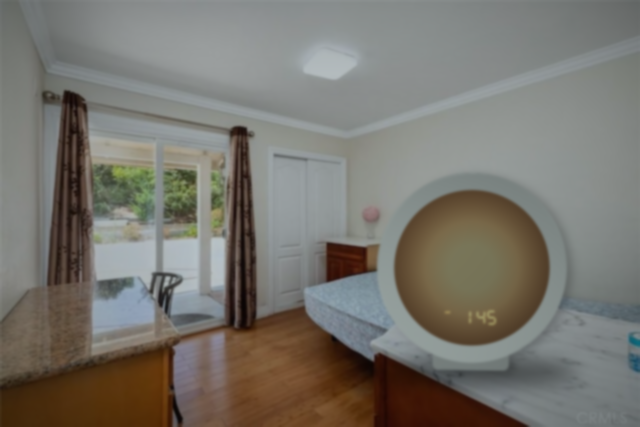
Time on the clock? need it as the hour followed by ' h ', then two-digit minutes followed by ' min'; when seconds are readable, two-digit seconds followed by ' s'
1 h 45 min
